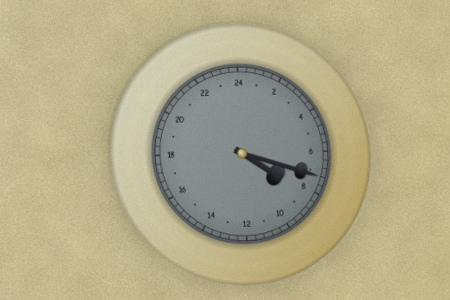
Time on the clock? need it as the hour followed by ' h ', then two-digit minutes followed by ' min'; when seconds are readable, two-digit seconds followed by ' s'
8 h 18 min
